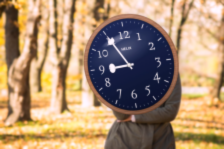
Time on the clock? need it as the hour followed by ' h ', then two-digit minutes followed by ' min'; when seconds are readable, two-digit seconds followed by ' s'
8 h 55 min
